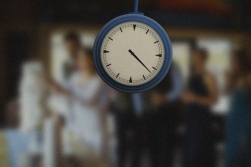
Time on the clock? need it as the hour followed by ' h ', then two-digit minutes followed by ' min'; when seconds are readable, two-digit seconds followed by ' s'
4 h 22 min
